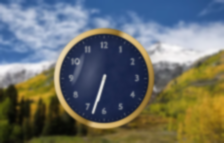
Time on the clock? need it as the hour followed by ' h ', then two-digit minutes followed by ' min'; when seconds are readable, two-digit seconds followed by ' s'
6 h 33 min
